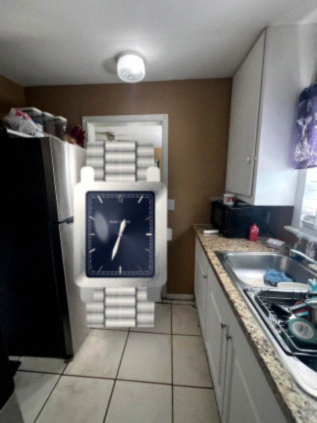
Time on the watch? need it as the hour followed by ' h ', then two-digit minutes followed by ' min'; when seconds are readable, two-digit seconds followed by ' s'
12 h 33 min
